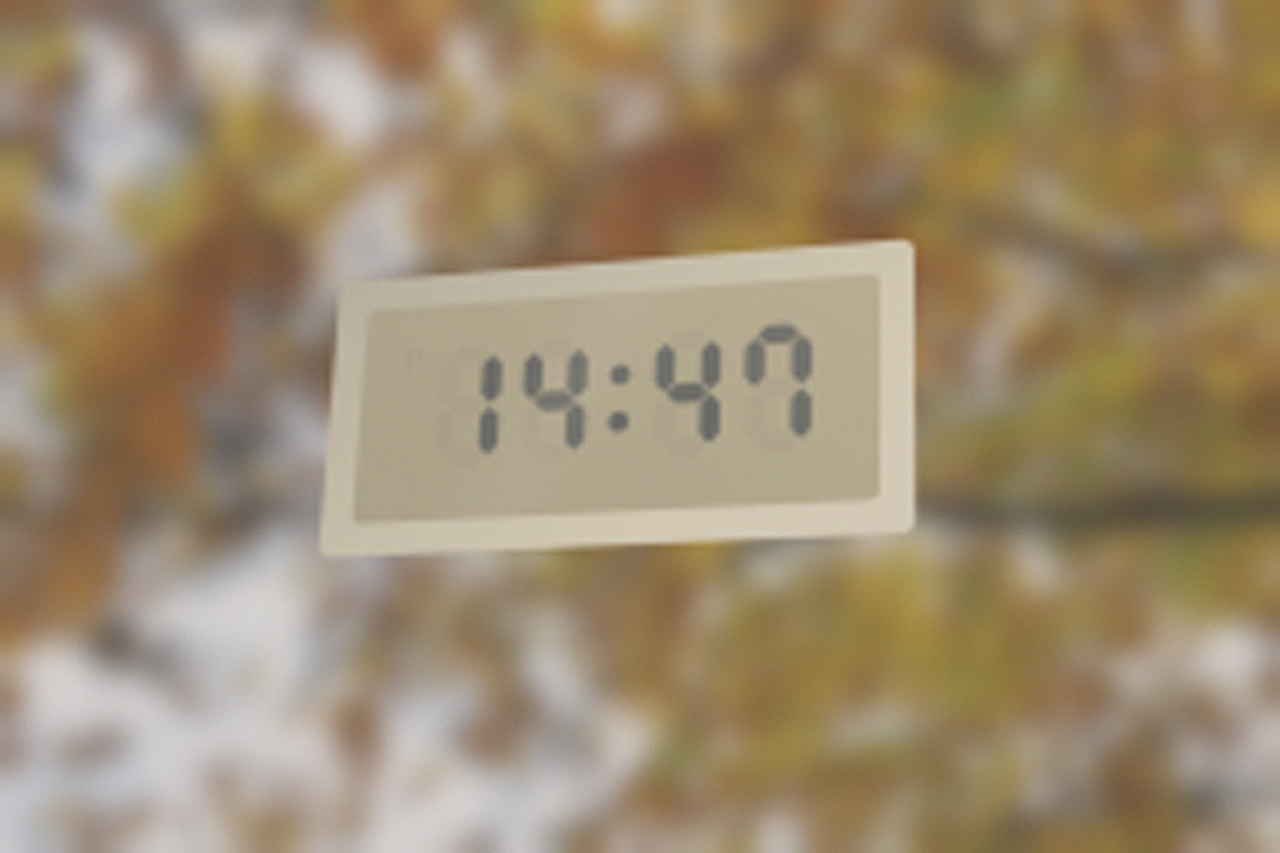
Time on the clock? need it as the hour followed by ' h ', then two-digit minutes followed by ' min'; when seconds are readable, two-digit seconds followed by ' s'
14 h 47 min
